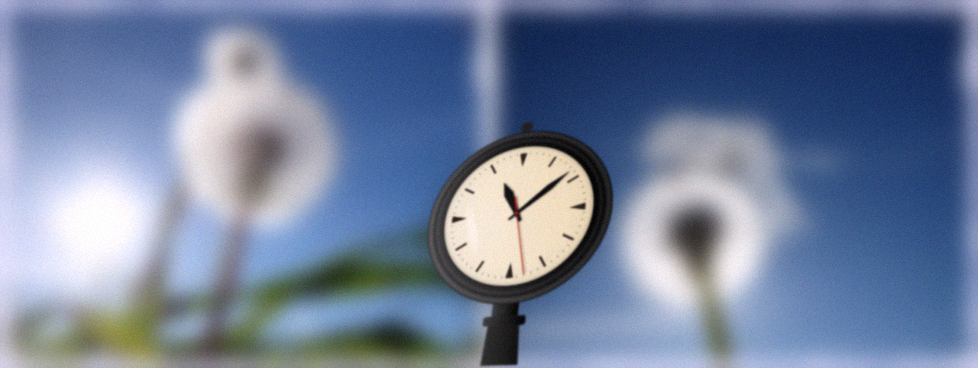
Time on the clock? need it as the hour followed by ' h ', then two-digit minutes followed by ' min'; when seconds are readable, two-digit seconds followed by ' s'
11 h 08 min 28 s
